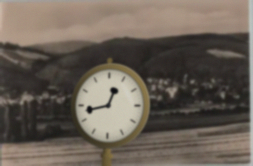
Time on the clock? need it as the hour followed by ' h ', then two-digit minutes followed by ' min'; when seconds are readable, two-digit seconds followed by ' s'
12 h 43 min
